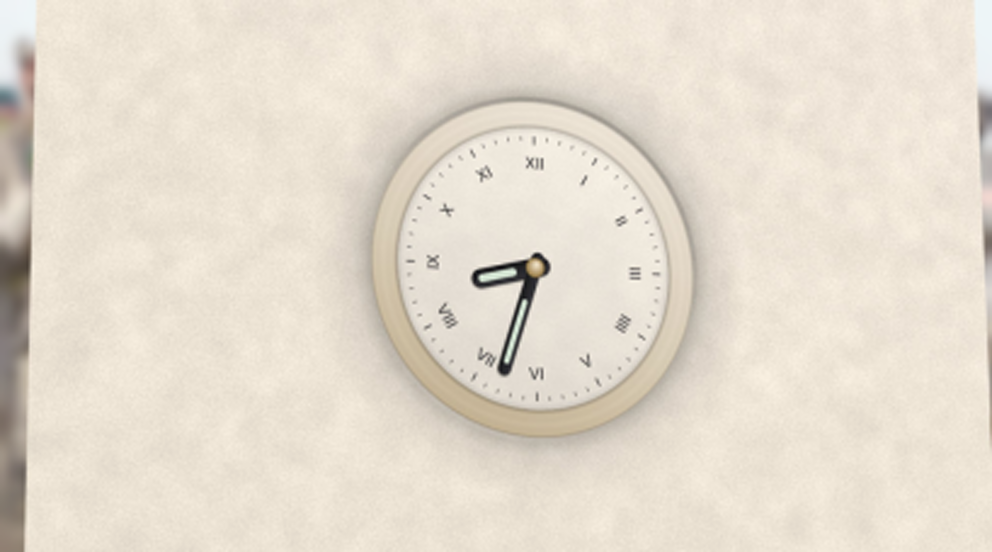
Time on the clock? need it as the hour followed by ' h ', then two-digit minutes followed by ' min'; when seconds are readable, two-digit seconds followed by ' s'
8 h 33 min
